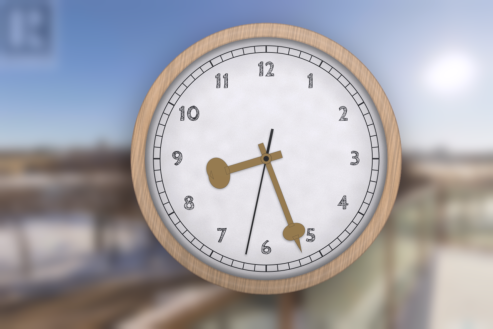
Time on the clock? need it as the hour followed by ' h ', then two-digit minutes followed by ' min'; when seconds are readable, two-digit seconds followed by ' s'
8 h 26 min 32 s
